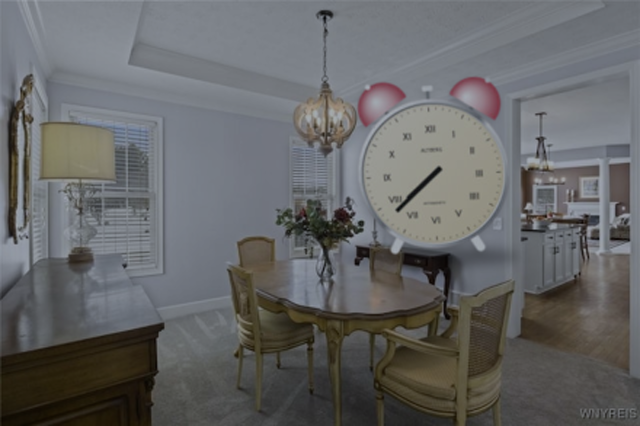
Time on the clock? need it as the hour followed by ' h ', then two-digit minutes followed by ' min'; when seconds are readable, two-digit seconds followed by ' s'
7 h 38 min
